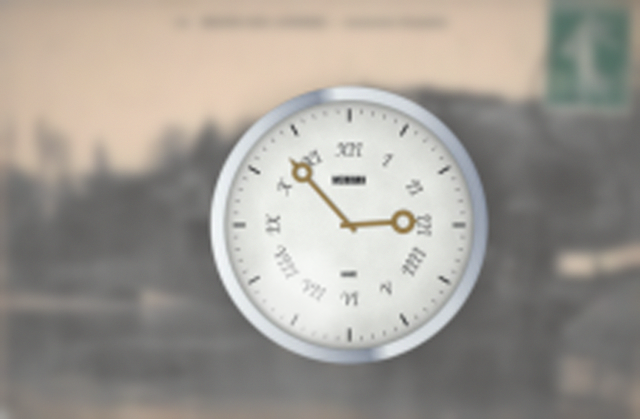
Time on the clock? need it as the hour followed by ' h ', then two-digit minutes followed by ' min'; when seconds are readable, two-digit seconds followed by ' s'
2 h 53 min
